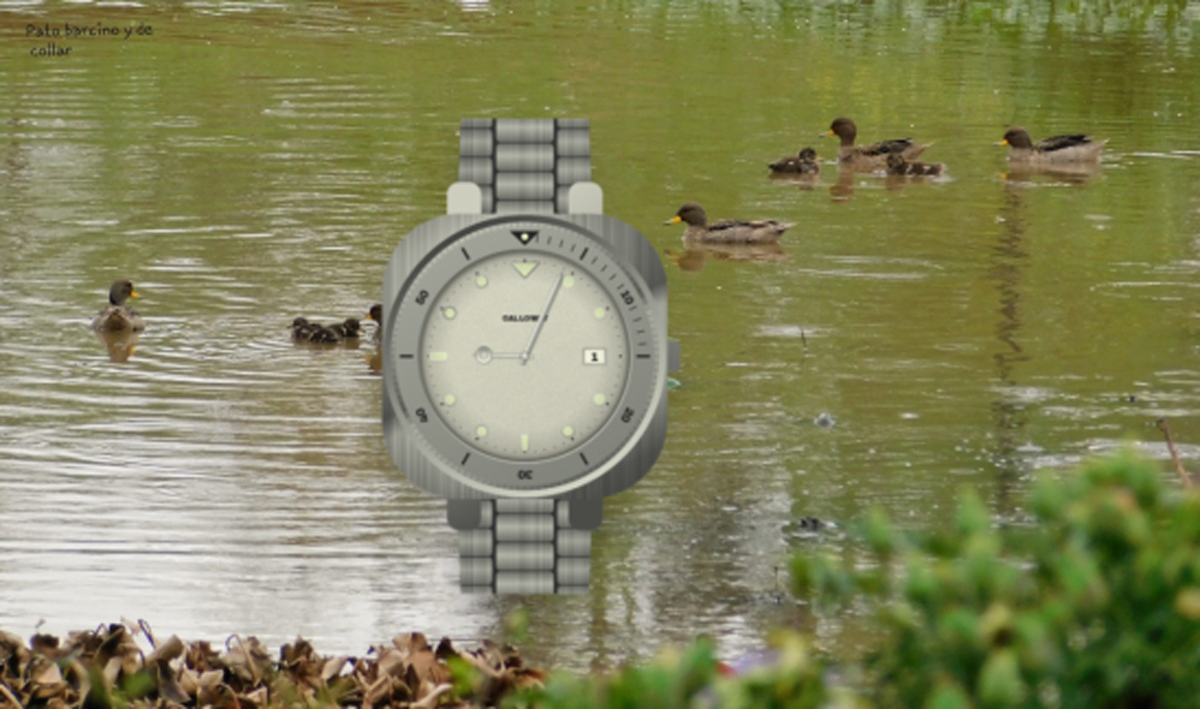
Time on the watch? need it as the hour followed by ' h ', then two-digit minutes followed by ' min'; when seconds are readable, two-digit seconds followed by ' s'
9 h 04 min
